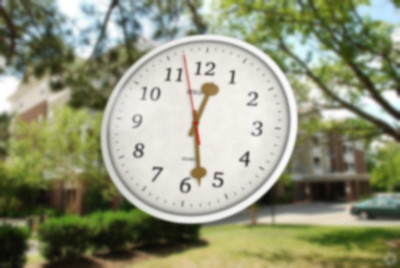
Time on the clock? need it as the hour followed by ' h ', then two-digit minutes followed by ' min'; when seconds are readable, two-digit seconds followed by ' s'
12 h 27 min 57 s
